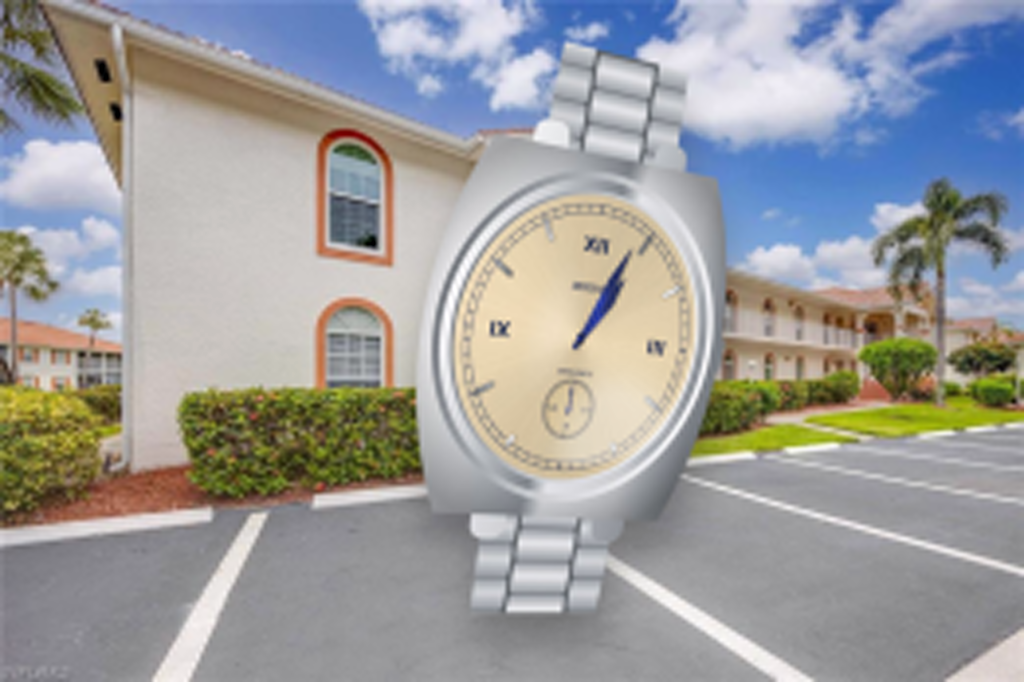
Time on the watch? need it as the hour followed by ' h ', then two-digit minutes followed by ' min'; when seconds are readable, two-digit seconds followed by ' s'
1 h 04 min
